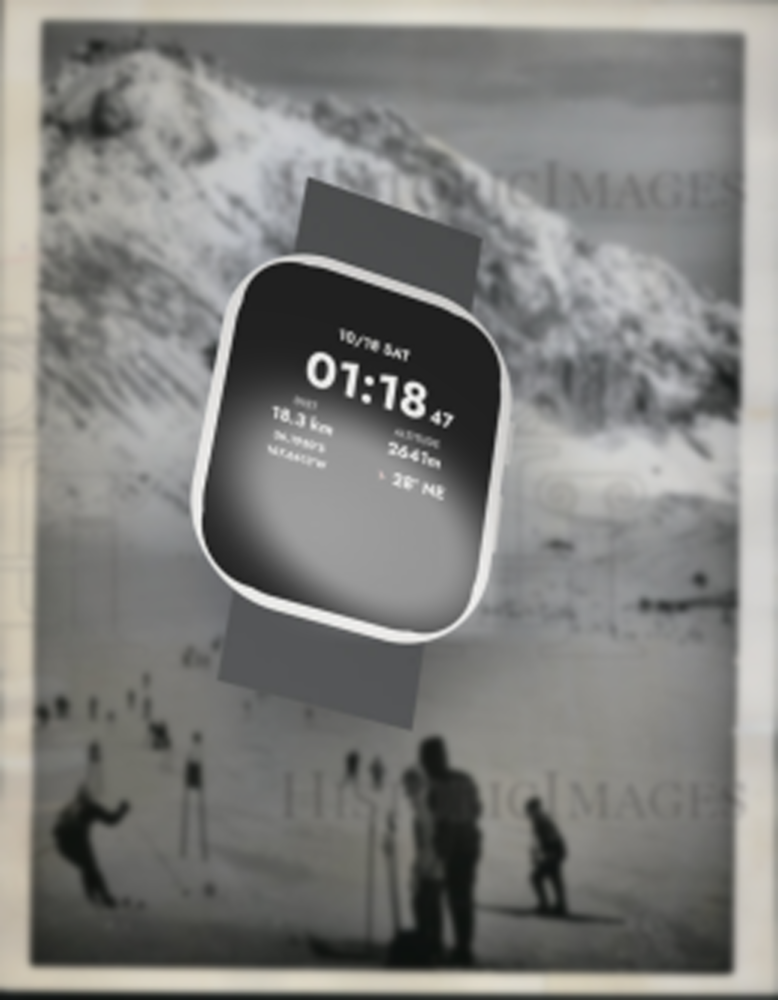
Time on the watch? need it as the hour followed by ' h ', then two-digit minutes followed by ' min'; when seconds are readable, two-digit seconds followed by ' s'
1 h 18 min
